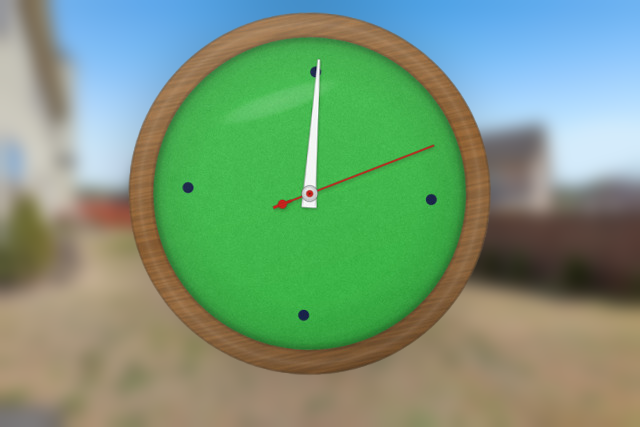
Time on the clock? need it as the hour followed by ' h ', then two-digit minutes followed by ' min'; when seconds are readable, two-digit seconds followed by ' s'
12 h 00 min 11 s
